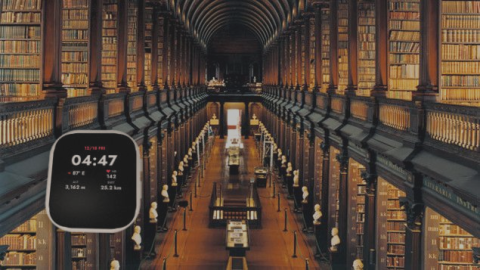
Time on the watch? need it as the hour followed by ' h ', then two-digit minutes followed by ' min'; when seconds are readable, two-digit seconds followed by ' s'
4 h 47 min
